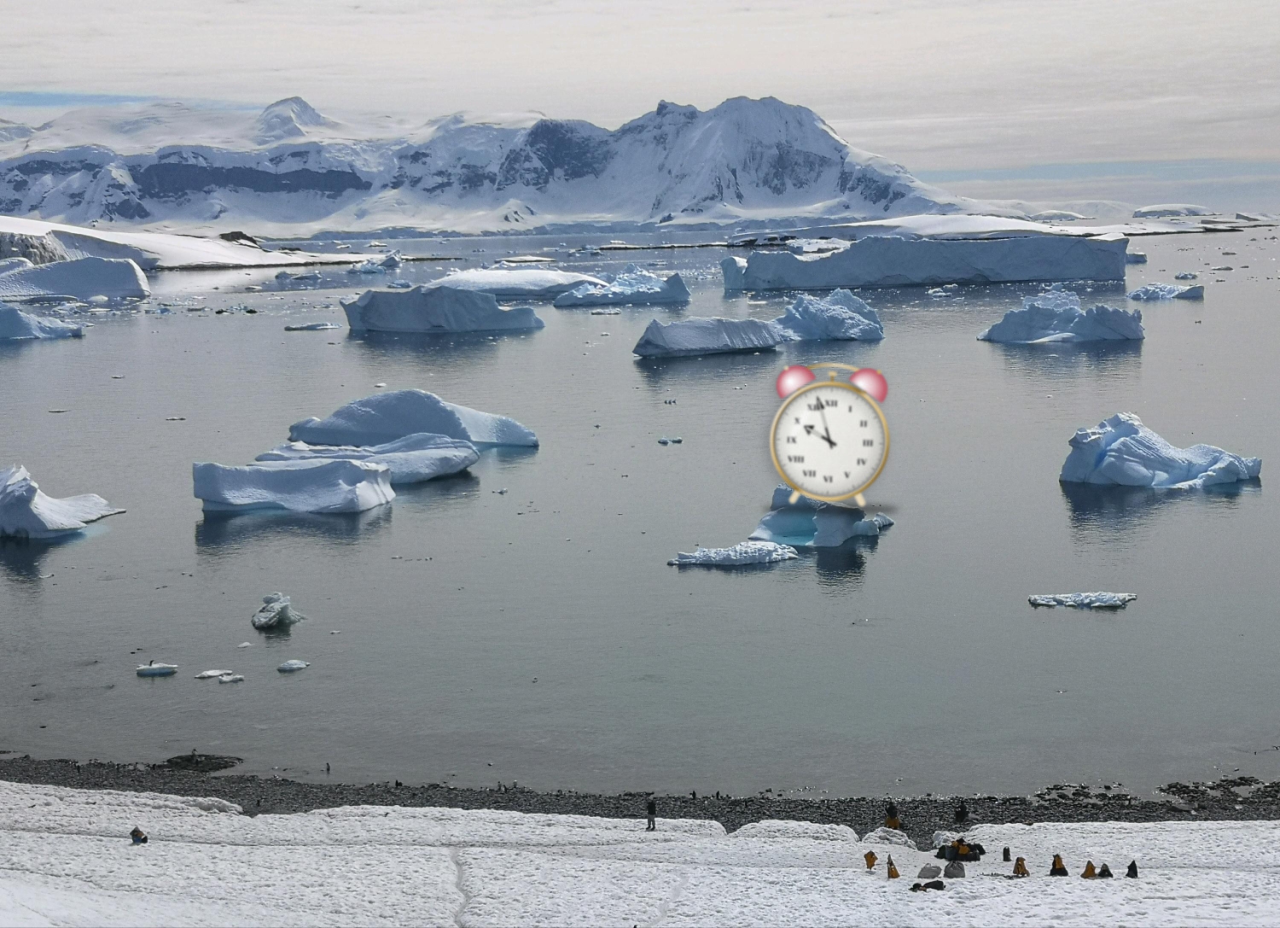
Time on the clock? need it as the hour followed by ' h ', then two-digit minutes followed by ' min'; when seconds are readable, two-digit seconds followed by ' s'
9 h 57 min
